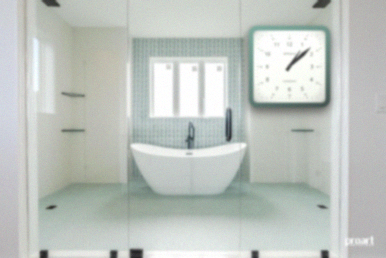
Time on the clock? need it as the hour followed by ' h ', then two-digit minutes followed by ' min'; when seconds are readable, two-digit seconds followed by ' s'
1 h 08 min
